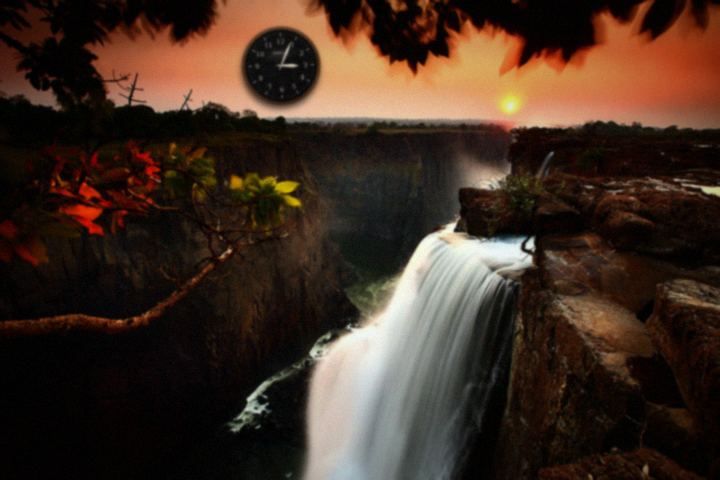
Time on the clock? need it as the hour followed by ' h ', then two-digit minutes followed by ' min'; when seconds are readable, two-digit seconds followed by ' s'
3 h 04 min
